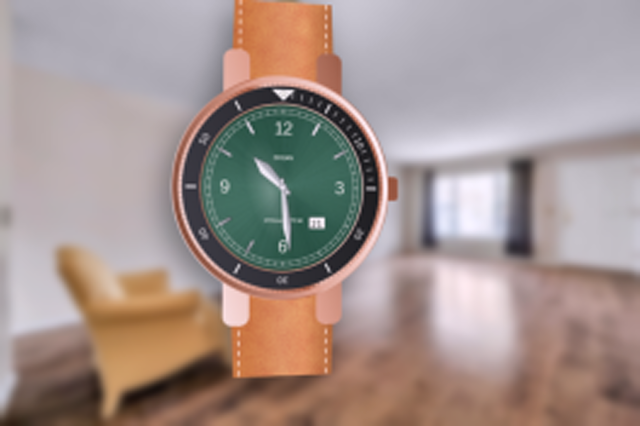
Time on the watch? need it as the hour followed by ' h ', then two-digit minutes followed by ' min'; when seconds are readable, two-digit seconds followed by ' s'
10 h 29 min
